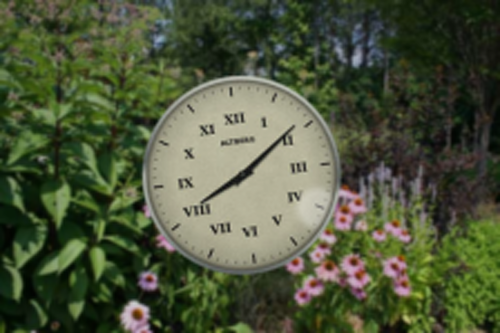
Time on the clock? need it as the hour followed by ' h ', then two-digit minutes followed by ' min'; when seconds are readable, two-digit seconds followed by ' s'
8 h 09 min
